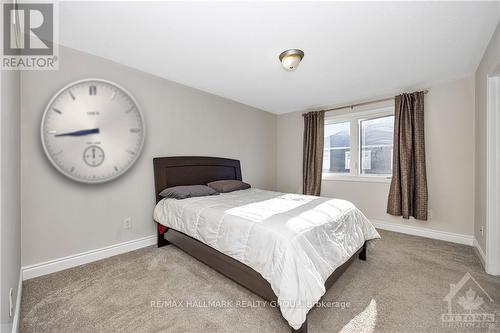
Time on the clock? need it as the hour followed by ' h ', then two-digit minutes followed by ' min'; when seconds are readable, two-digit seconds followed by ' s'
8 h 44 min
